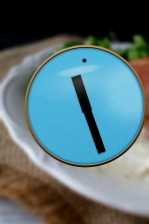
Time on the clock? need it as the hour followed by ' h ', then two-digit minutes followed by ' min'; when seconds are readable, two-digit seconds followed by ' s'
11 h 27 min
